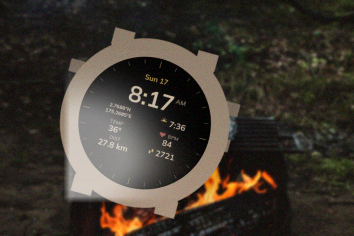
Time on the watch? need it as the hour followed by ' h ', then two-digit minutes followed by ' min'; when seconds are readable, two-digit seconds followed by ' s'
8 h 17 min
